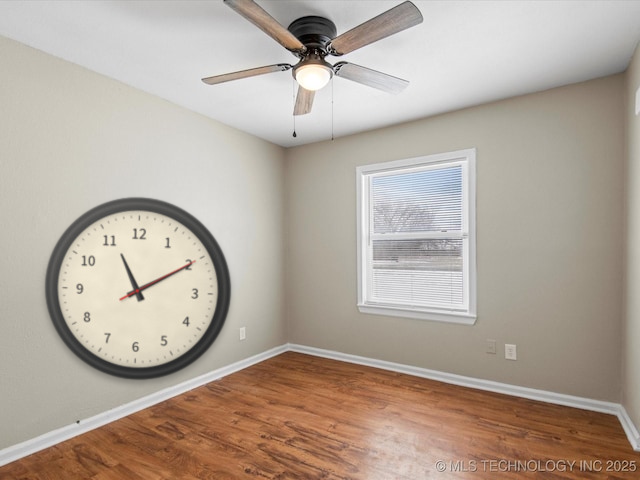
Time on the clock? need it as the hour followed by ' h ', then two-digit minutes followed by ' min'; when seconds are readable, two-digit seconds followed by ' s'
11 h 10 min 10 s
